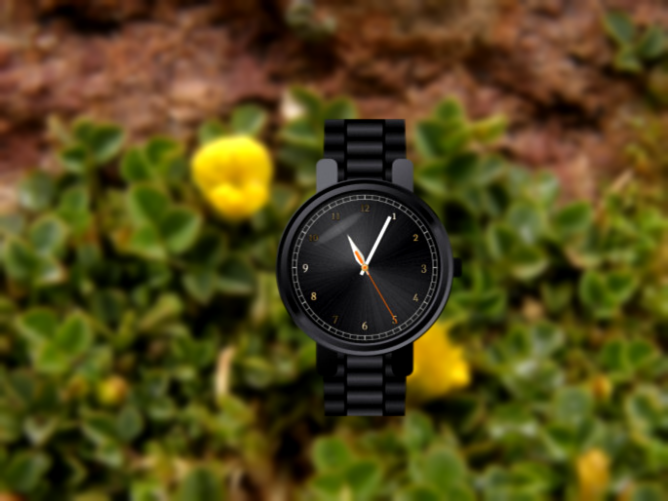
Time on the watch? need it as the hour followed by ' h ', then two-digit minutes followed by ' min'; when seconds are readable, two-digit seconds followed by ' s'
11 h 04 min 25 s
